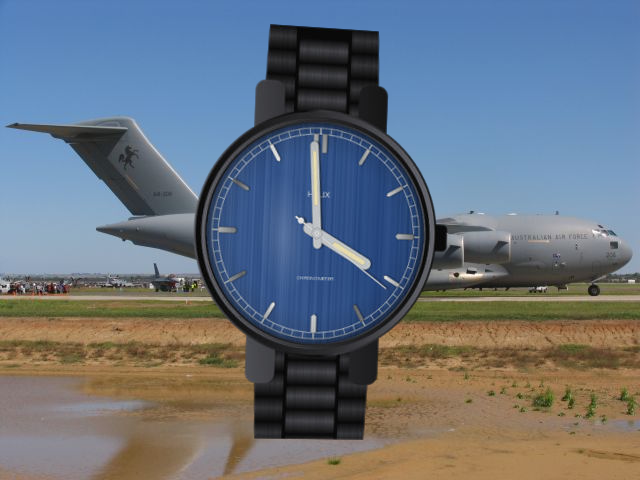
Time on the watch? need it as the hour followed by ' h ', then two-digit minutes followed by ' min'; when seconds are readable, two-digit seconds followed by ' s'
3 h 59 min 21 s
